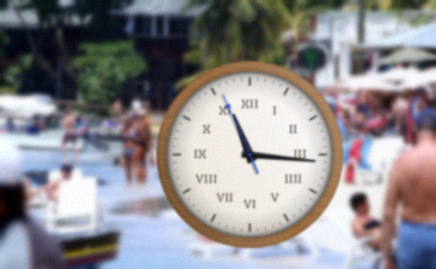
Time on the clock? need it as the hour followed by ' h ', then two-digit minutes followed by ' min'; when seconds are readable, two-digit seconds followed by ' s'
11 h 15 min 56 s
